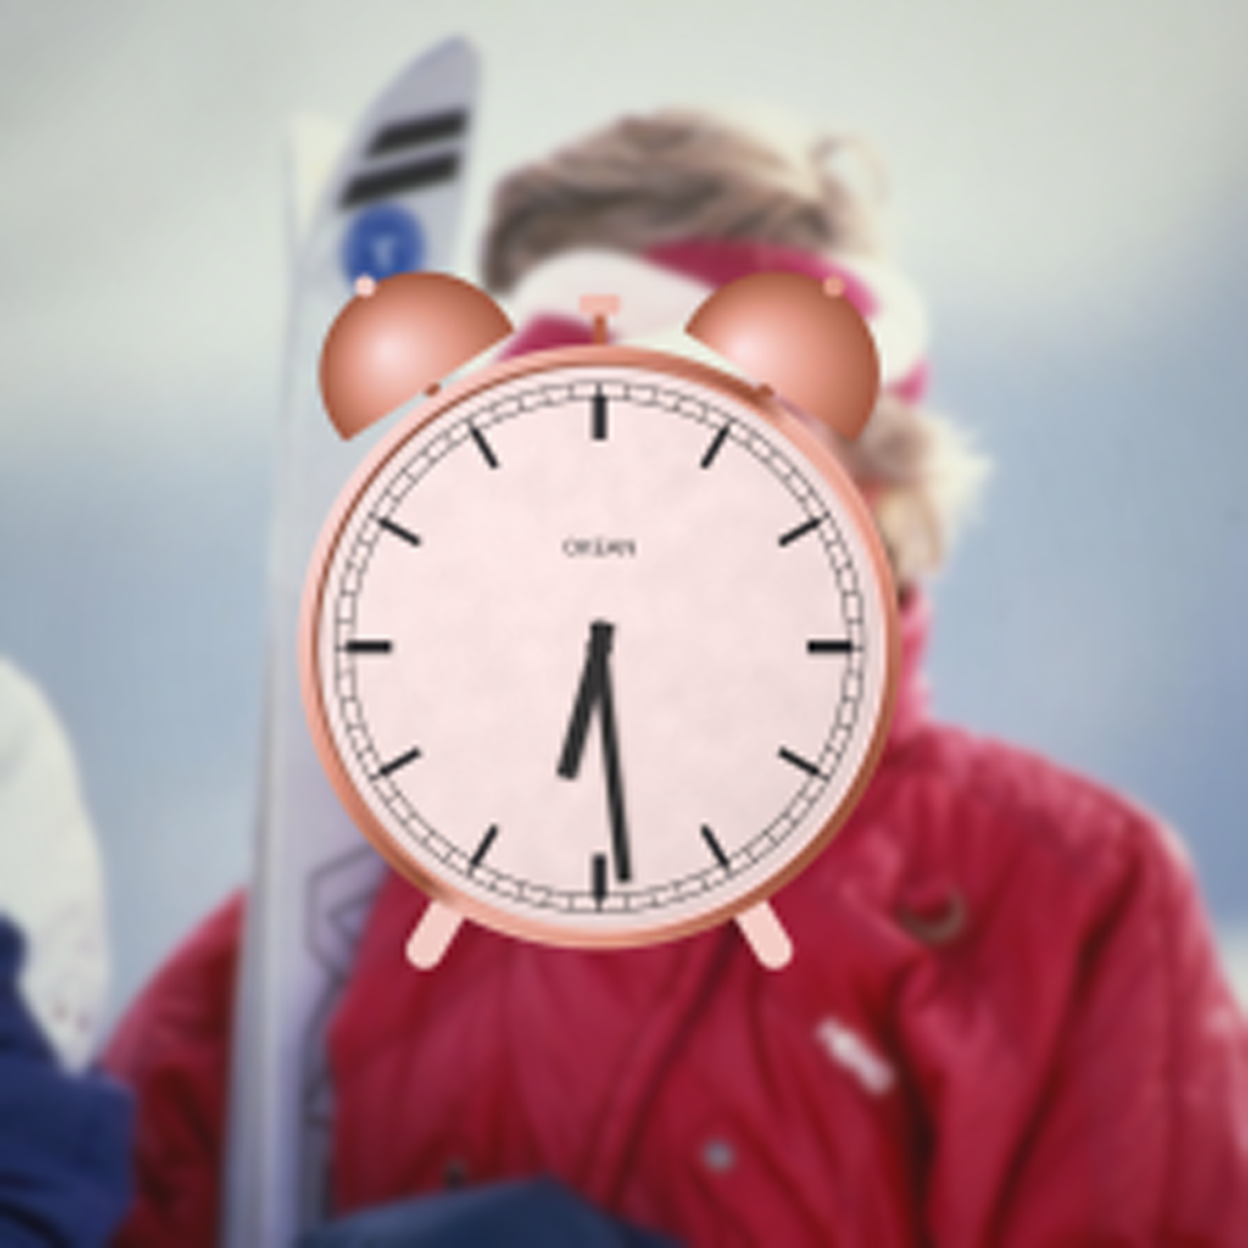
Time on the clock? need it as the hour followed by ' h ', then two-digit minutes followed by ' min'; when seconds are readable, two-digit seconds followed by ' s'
6 h 29 min
